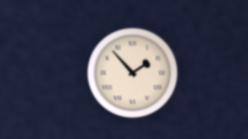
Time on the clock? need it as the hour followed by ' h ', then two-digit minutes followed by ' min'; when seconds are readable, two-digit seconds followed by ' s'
1 h 53 min
